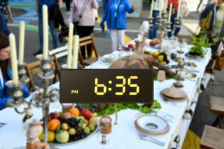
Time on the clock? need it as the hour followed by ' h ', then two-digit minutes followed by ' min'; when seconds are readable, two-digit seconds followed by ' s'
6 h 35 min
